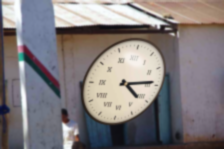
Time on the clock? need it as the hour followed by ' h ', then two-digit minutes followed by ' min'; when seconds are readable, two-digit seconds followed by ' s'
4 h 14 min
